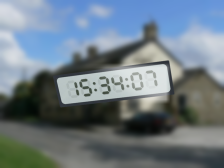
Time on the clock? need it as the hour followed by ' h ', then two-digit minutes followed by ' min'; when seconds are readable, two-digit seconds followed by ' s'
15 h 34 min 07 s
